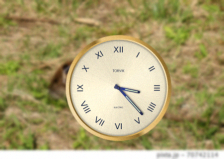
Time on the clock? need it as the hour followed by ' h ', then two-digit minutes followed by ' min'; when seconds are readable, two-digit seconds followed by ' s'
3 h 23 min
